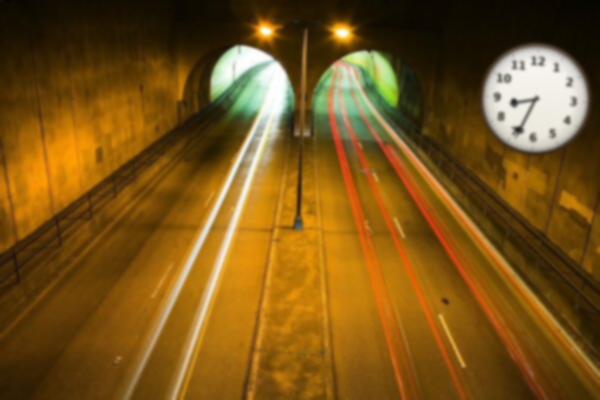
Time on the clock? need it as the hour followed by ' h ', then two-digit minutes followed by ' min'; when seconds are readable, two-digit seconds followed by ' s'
8 h 34 min
